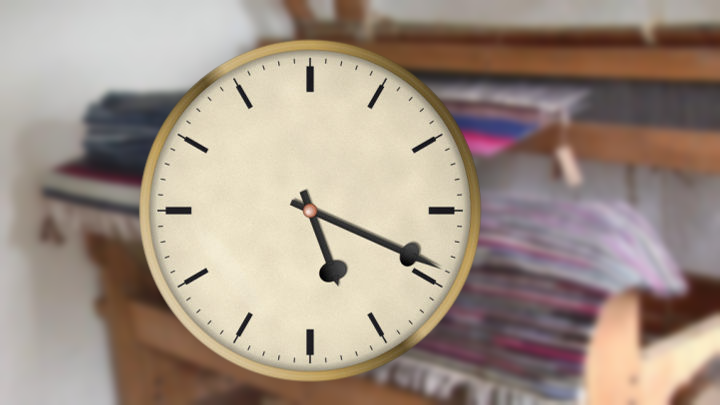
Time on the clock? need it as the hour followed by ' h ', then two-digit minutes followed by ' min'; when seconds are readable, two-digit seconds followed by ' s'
5 h 19 min
